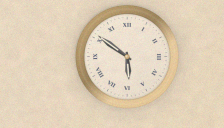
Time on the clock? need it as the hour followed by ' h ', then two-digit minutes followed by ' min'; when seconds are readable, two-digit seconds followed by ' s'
5 h 51 min
